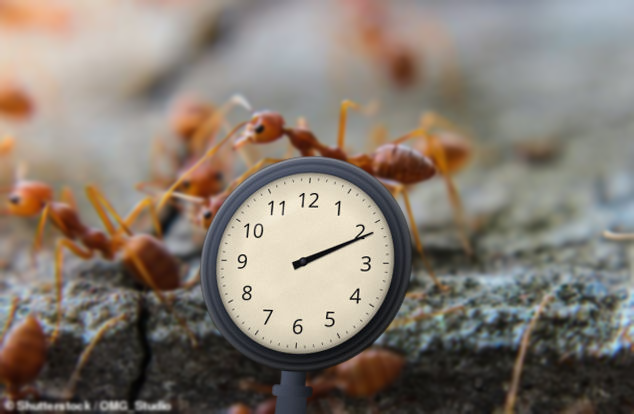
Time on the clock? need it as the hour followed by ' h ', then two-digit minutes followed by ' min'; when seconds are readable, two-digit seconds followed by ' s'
2 h 11 min
